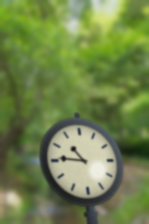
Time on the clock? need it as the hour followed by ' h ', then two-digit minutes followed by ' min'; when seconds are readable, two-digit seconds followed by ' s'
10 h 46 min
